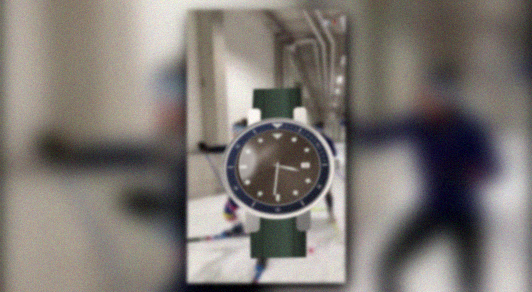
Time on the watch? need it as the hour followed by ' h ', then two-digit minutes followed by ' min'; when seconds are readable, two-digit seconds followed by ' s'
3 h 31 min
